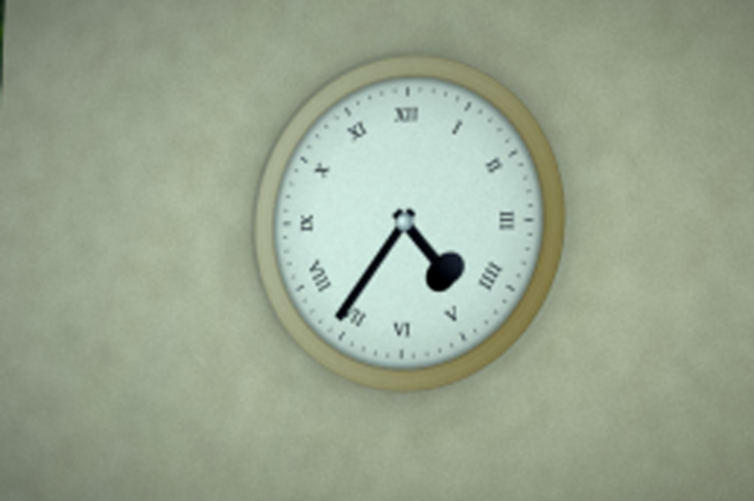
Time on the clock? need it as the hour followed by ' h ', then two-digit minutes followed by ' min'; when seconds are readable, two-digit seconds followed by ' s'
4 h 36 min
